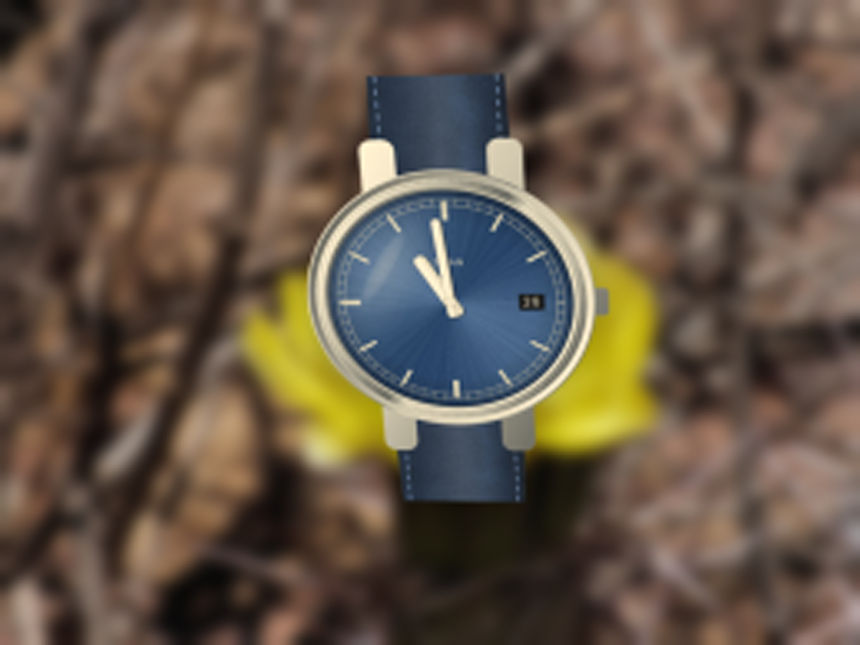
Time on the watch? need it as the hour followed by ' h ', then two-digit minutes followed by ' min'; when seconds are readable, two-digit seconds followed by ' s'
10 h 59 min
